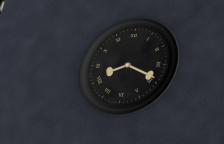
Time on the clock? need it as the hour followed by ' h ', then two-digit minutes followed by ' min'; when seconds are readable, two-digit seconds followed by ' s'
8 h 19 min
